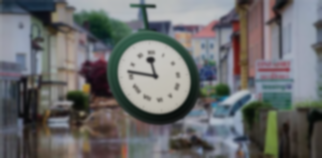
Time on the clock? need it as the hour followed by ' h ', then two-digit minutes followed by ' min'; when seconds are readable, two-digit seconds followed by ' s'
11 h 47 min
